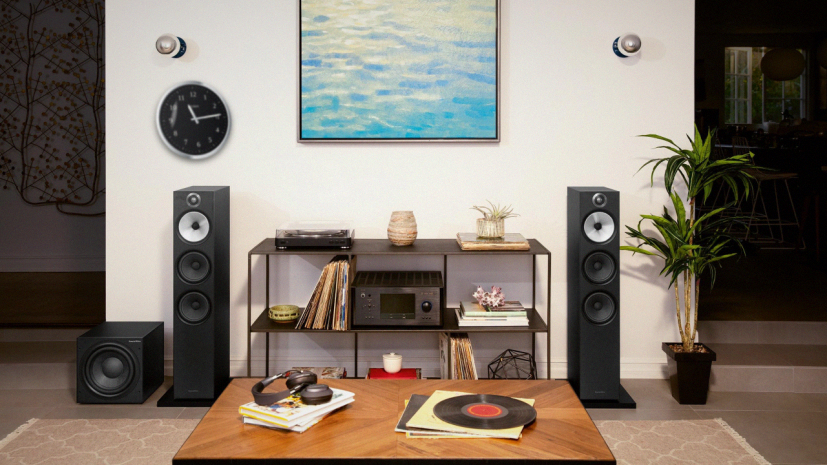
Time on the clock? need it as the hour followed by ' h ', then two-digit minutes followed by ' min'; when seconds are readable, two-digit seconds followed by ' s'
11 h 14 min
